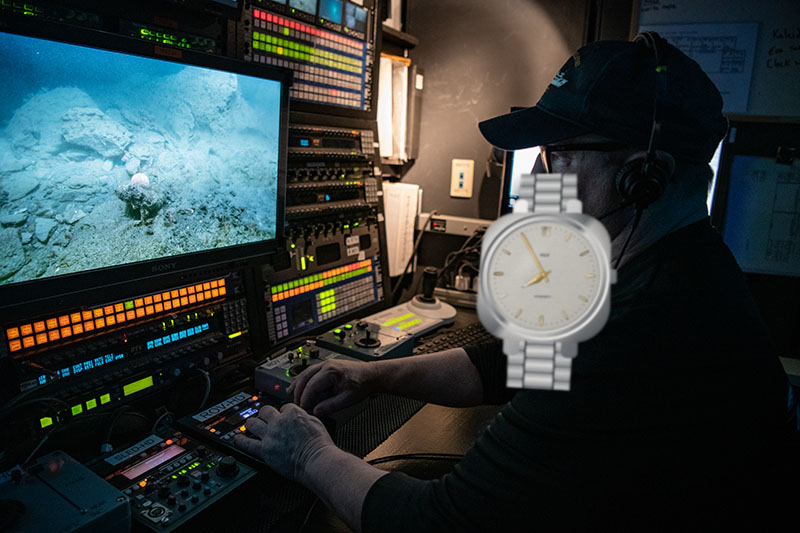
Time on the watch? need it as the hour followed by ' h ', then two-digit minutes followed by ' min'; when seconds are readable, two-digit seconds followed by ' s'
7 h 55 min
